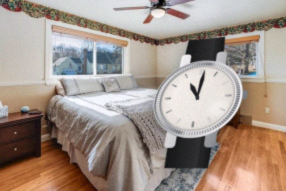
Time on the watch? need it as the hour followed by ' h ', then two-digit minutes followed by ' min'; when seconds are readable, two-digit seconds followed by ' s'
11 h 01 min
